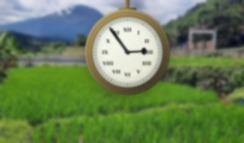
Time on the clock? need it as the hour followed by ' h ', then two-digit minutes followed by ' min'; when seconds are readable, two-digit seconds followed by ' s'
2 h 54 min
